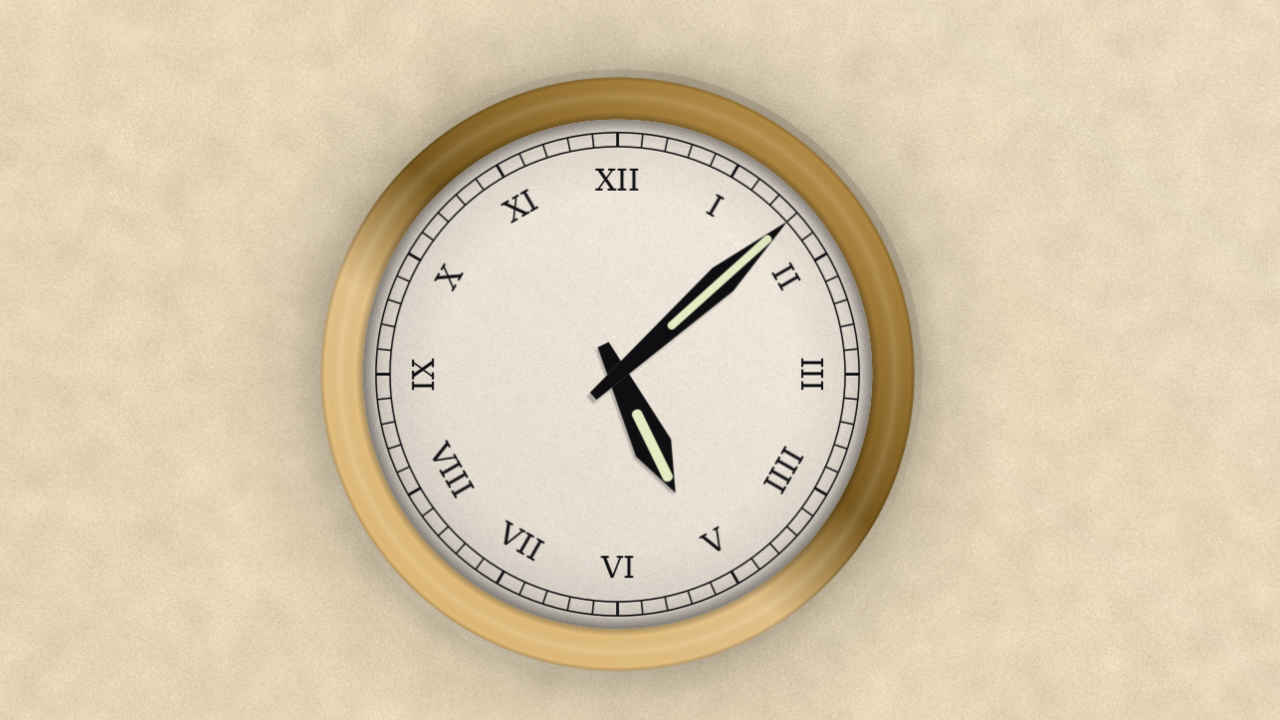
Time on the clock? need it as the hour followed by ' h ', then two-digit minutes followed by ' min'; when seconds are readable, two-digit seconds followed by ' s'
5 h 08 min
